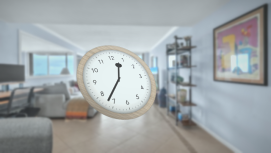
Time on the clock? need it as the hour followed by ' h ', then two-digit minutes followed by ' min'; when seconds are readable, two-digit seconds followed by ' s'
12 h 37 min
